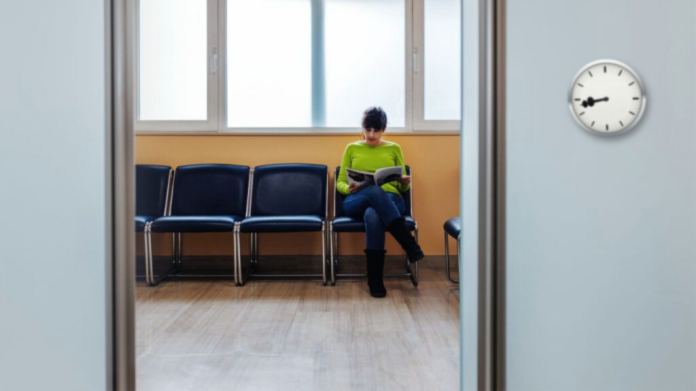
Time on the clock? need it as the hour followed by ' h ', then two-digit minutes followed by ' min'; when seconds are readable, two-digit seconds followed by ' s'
8 h 43 min
